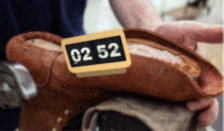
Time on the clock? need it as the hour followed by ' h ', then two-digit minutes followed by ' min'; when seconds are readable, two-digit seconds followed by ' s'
2 h 52 min
